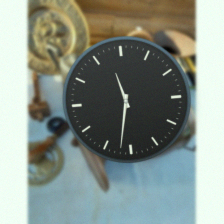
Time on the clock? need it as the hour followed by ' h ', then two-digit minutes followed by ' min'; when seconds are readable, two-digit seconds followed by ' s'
11 h 32 min
